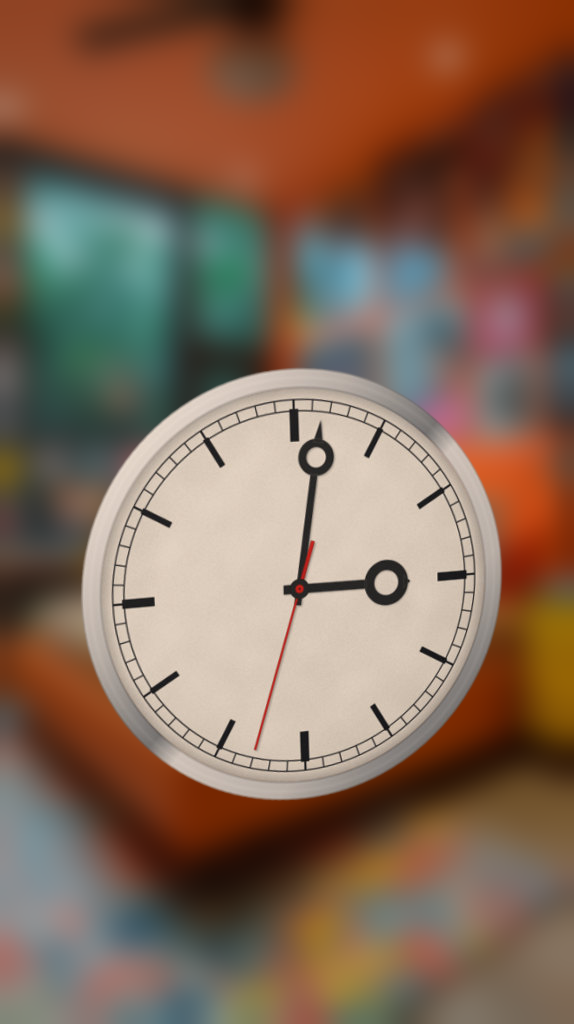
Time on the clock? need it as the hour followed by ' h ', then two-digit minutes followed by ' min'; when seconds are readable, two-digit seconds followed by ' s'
3 h 01 min 33 s
